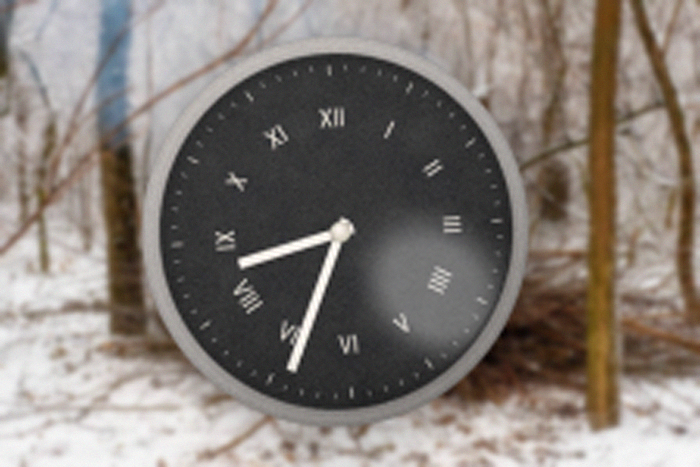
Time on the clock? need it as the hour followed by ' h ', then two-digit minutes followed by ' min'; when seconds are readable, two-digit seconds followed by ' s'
8 h 34 min
